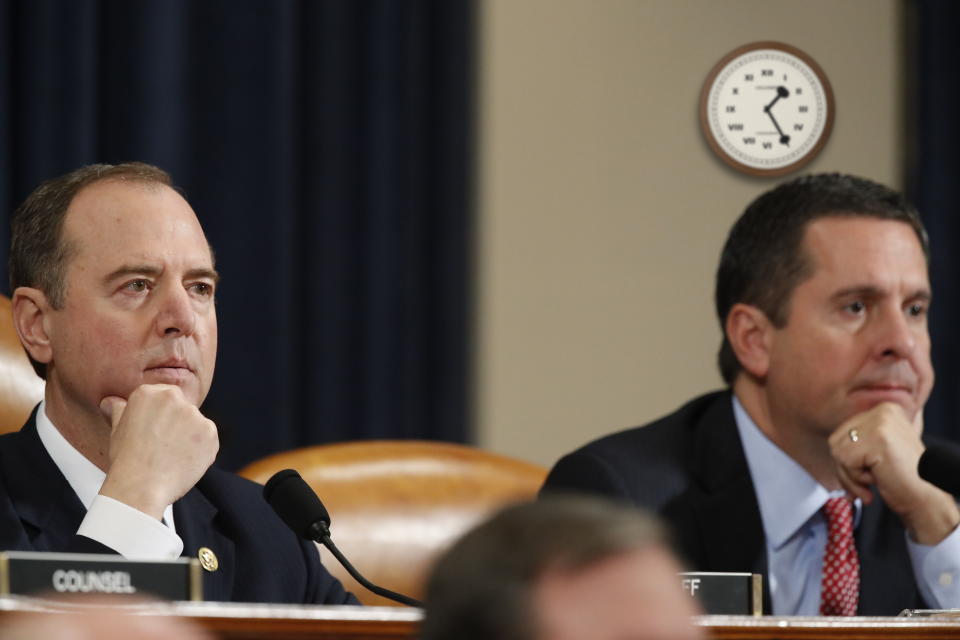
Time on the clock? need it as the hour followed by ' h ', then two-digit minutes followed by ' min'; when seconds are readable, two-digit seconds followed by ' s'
1 h 25 min
